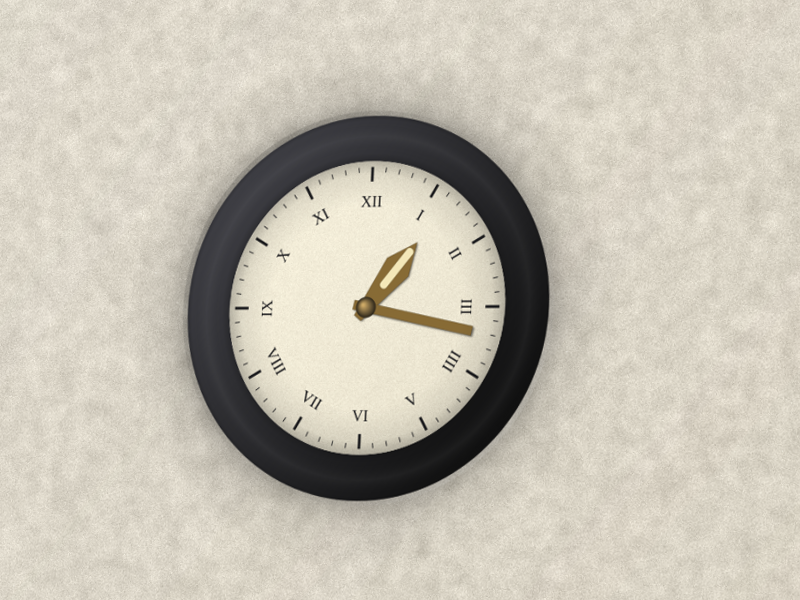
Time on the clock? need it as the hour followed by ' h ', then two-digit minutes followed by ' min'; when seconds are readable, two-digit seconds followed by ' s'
1 h 17 min
